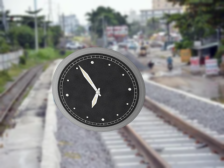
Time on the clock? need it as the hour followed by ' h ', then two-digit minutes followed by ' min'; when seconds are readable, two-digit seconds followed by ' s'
6 h 56 min
